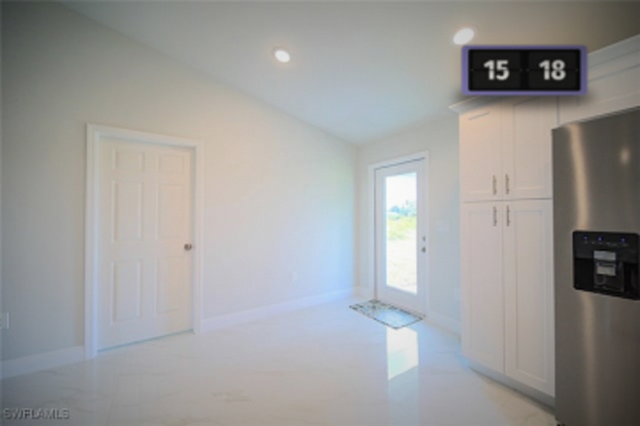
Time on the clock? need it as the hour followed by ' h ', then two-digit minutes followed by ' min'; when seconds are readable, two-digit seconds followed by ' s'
15 h 18 min
